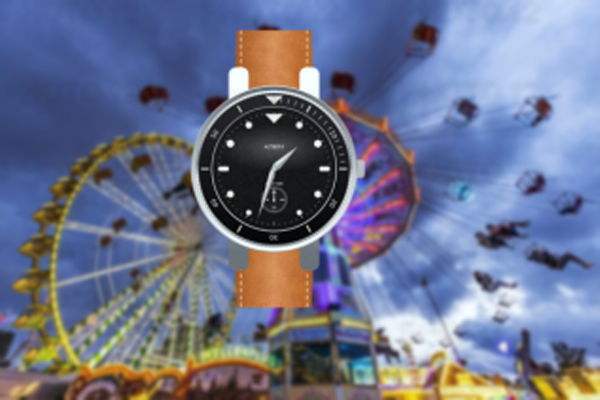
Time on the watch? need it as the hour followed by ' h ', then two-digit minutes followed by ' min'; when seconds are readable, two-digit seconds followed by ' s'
1 h 33 min
